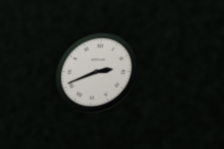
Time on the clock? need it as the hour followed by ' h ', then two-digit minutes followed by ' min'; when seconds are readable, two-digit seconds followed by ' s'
2 h 41 min
